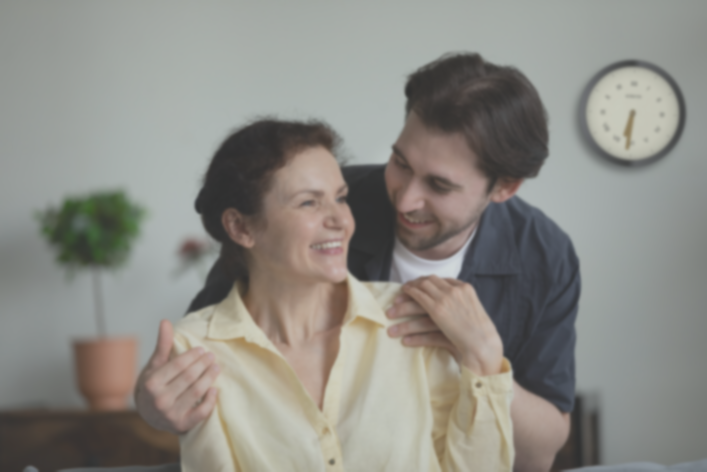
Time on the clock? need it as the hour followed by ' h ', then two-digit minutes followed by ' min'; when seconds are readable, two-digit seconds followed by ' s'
6 h 31 min
